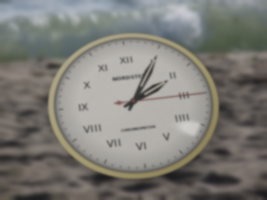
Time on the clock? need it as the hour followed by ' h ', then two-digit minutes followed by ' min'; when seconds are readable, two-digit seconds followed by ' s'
2 h 05 min 15 s
